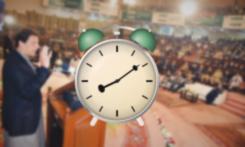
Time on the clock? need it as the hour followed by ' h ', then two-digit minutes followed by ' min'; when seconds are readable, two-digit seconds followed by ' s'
8 h 09 min
